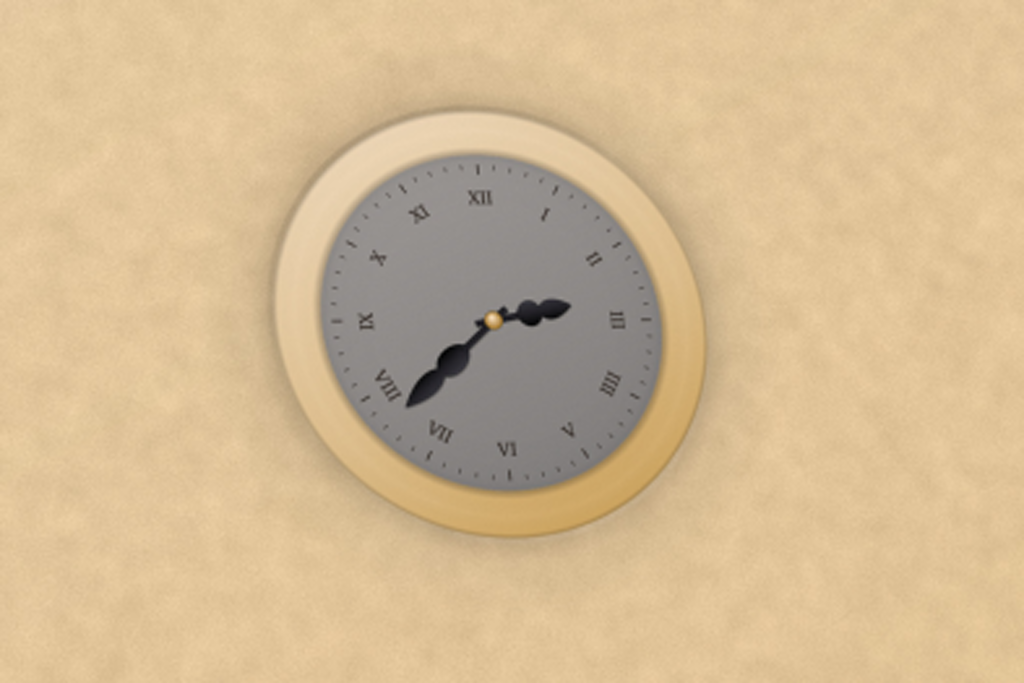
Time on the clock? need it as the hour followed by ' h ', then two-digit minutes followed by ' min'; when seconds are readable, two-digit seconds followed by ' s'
2 h 38 min
